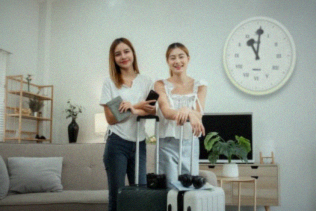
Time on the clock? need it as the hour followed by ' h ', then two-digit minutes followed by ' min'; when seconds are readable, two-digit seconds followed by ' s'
11 h 01 min
